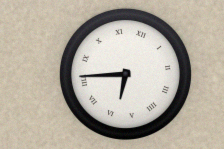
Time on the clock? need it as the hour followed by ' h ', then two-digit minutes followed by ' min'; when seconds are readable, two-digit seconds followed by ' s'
5 h 41 min
